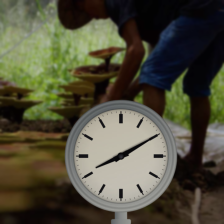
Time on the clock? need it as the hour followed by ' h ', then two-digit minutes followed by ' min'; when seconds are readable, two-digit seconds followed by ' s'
8 h 10 min
